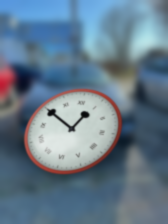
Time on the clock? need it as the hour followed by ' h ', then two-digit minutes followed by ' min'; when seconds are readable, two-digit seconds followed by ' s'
12 h 50 min
